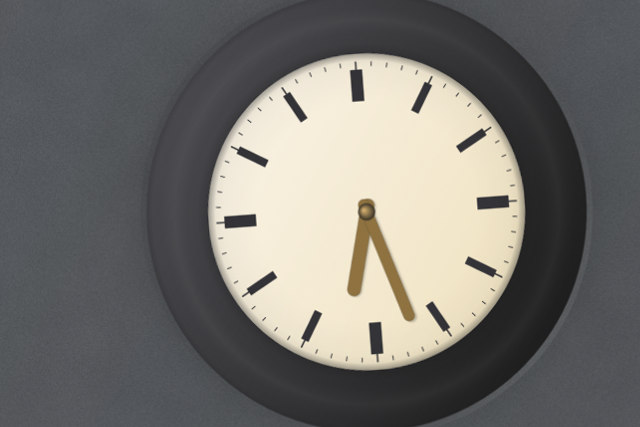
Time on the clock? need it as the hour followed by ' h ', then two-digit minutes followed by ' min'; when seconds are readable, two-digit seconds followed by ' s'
6 h 27 min
